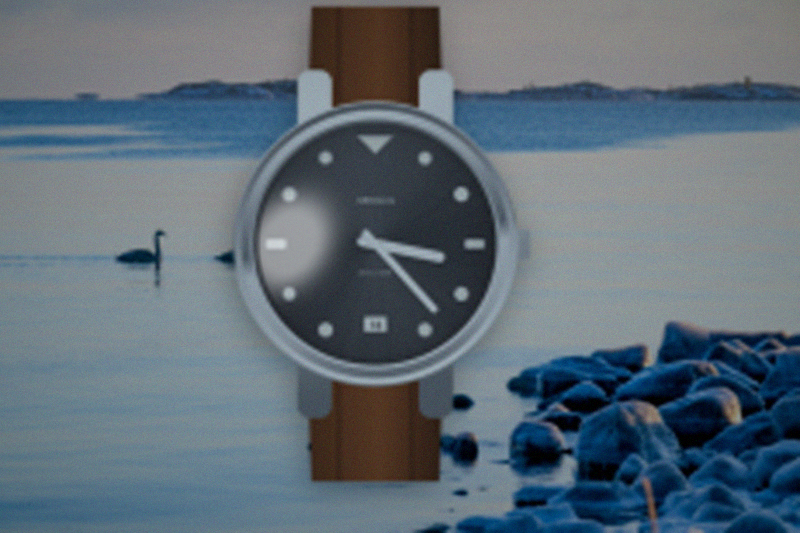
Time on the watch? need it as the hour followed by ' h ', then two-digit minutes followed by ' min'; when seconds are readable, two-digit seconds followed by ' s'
3 h 23 min
